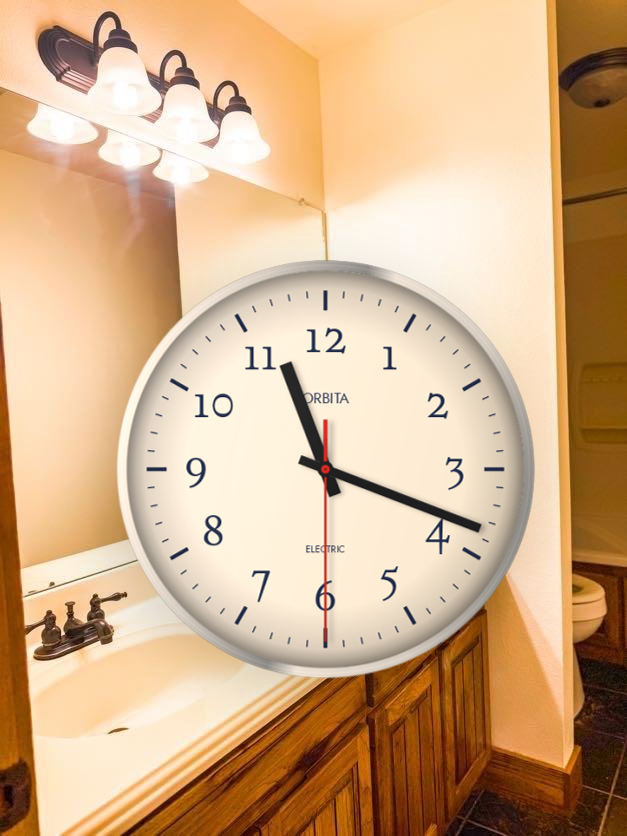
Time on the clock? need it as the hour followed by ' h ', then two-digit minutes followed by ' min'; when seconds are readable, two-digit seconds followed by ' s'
11 h 18 min 30 s
